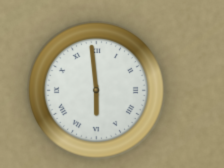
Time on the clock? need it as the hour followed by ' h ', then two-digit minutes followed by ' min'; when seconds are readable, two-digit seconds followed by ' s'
5 h 59 min
